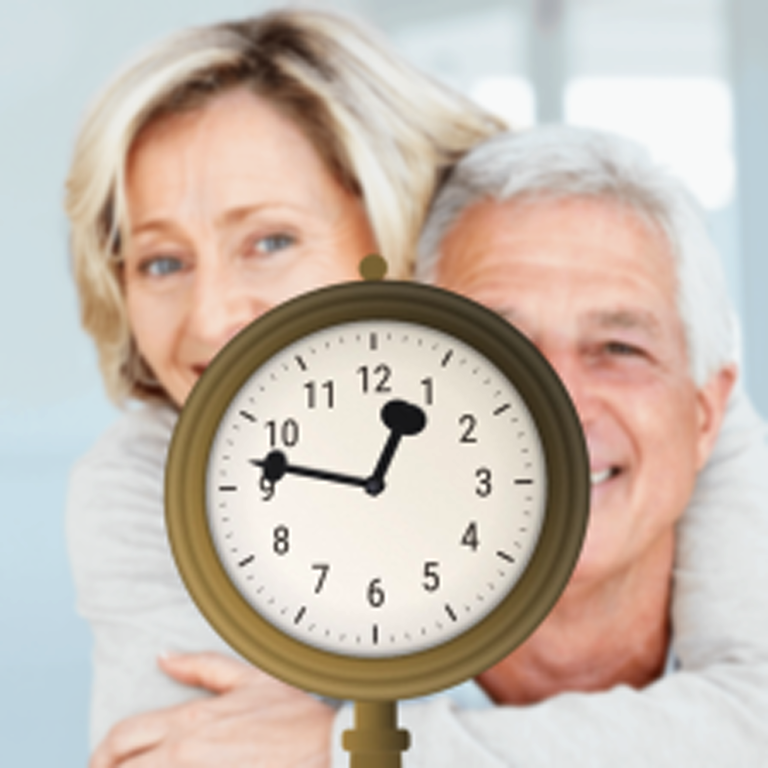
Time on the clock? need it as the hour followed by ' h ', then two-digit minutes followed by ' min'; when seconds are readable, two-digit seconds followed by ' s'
12 h 47 min
